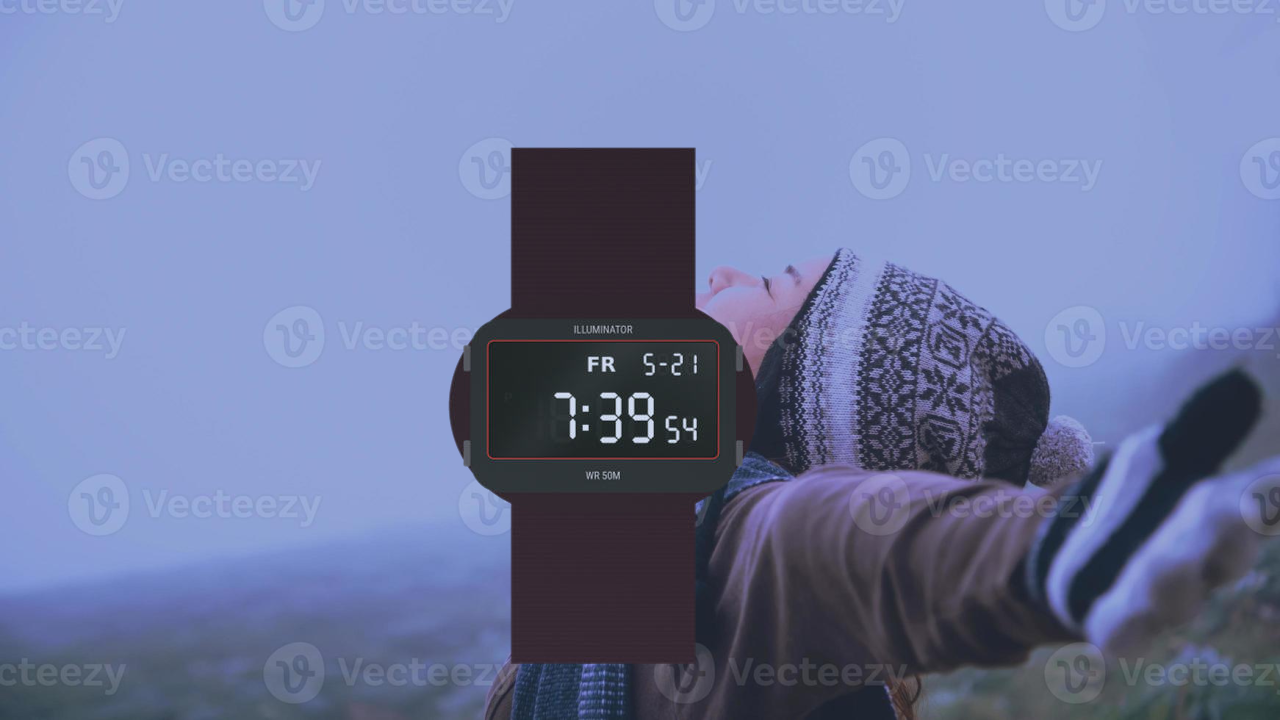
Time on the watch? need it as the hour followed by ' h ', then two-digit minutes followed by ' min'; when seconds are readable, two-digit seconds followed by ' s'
7 h 39 min 54 s
